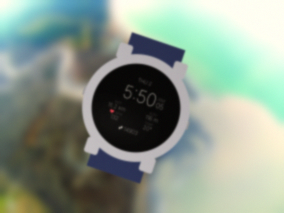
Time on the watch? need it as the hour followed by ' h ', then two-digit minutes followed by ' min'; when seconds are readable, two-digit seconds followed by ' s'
5 h 50 min
